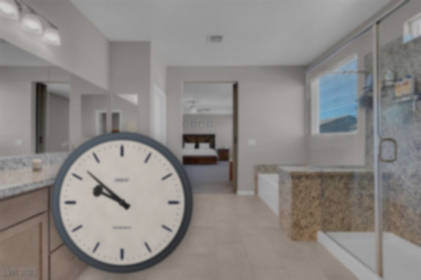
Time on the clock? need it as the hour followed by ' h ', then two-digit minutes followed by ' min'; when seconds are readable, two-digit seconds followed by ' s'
9 h 52 min
